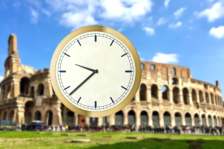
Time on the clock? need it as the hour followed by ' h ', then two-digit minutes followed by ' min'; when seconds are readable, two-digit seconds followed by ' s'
9 h 38 min
